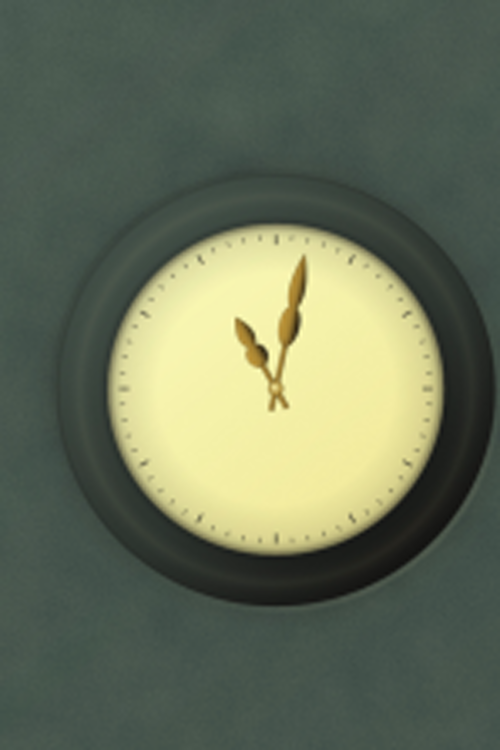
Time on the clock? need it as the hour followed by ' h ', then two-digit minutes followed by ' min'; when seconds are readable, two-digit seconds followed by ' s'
11 h 02 min
